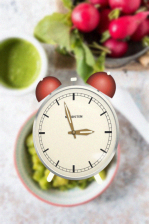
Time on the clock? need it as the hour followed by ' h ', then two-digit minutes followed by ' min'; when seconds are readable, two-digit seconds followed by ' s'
2 h 57 min
